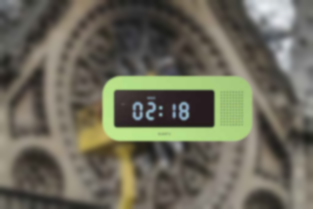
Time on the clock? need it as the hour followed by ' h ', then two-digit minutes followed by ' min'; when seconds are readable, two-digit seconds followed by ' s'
2 h 18 min
